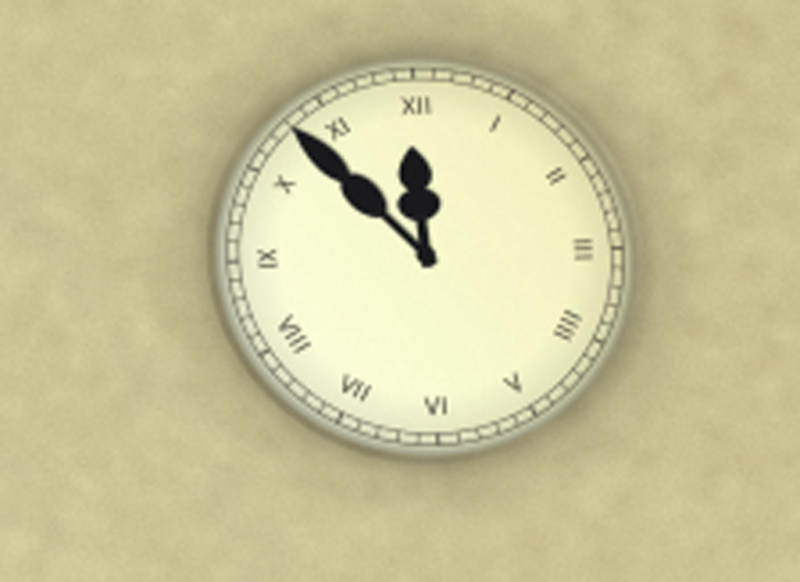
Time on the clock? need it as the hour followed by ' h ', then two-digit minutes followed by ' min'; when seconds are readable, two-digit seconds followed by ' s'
11 h 53 min
